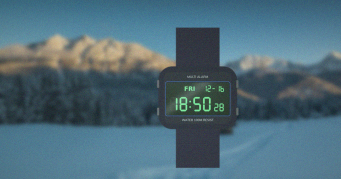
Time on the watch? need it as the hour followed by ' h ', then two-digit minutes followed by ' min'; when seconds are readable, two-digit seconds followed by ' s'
18 h 50 min 28 s
